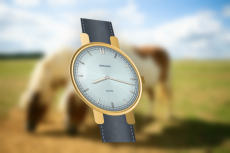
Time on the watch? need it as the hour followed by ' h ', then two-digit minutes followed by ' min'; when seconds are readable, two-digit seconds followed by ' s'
8 h 17 min
